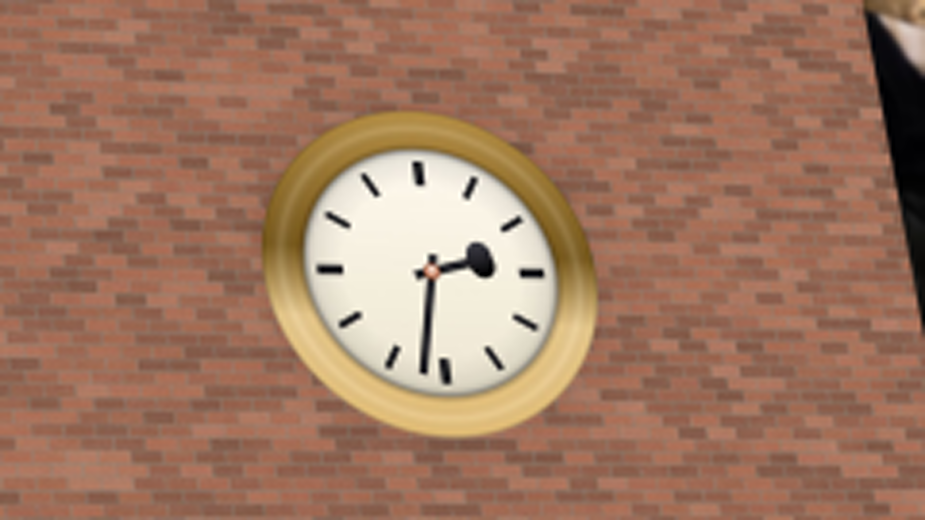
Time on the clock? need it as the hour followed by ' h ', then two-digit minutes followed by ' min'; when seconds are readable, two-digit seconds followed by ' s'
2 h 32 min
